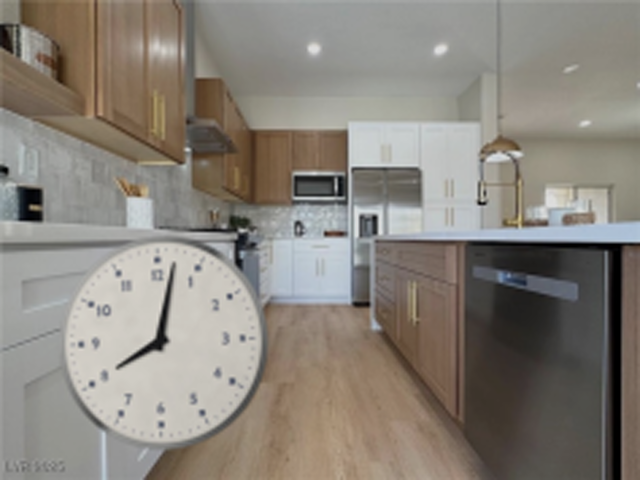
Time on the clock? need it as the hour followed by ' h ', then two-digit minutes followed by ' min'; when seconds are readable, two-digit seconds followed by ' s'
8 h 02 min
